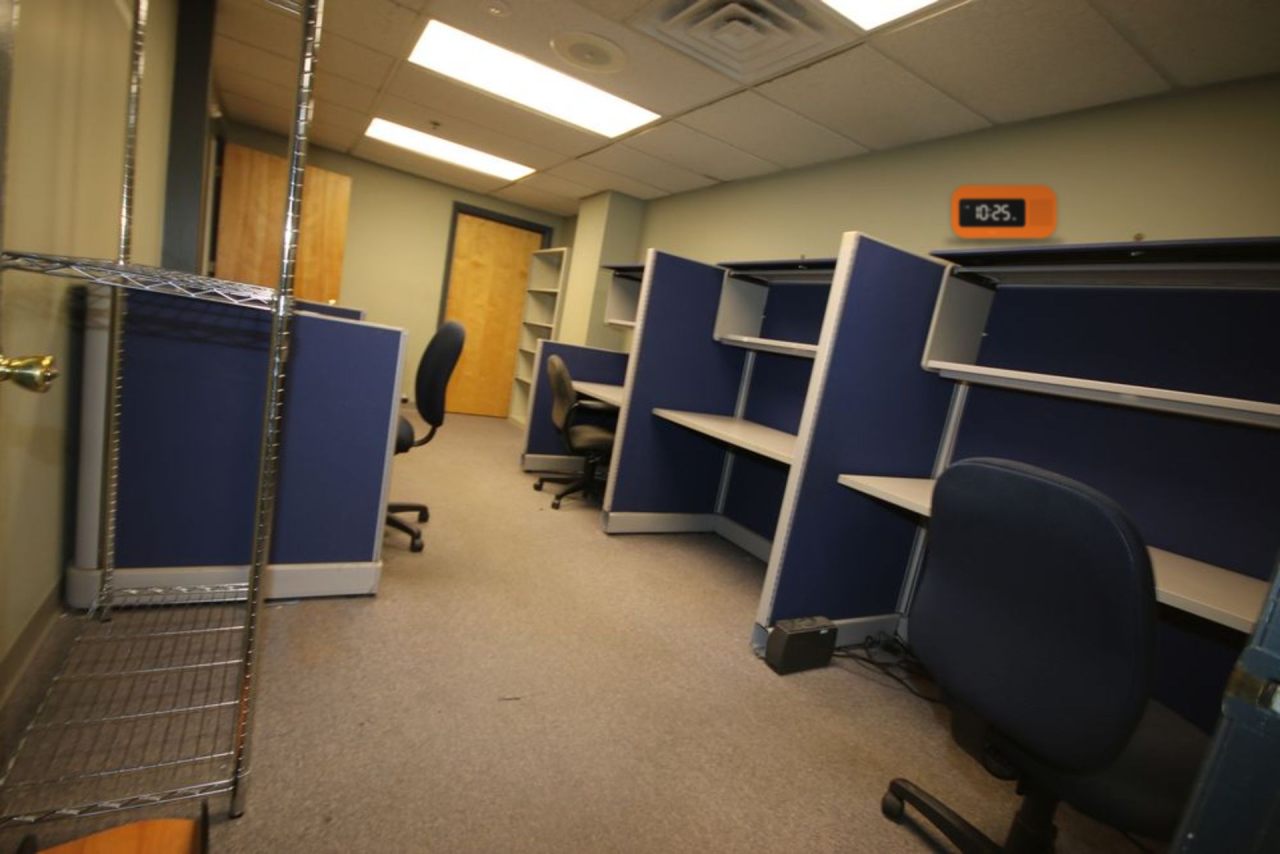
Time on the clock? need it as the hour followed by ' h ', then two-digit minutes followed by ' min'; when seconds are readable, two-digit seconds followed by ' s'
10 h 25 min
